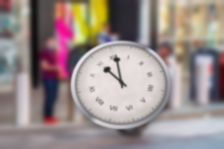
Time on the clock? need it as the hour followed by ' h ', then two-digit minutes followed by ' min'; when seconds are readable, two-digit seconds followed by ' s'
11 h 01 min
